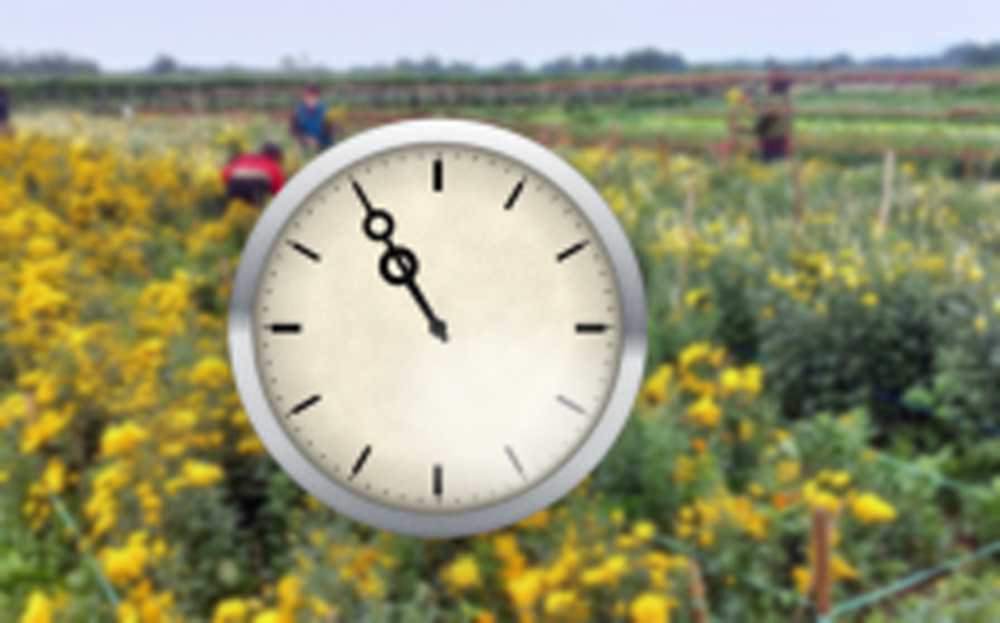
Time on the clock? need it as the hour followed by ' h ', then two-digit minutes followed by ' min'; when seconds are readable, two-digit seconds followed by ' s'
10 h 55 min
